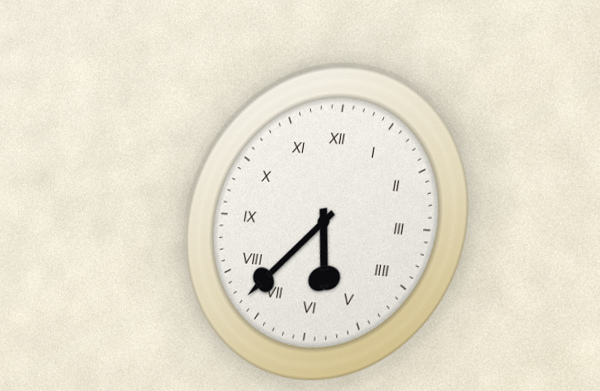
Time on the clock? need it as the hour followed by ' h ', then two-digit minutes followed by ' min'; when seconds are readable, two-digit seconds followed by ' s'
5 h 37 min
